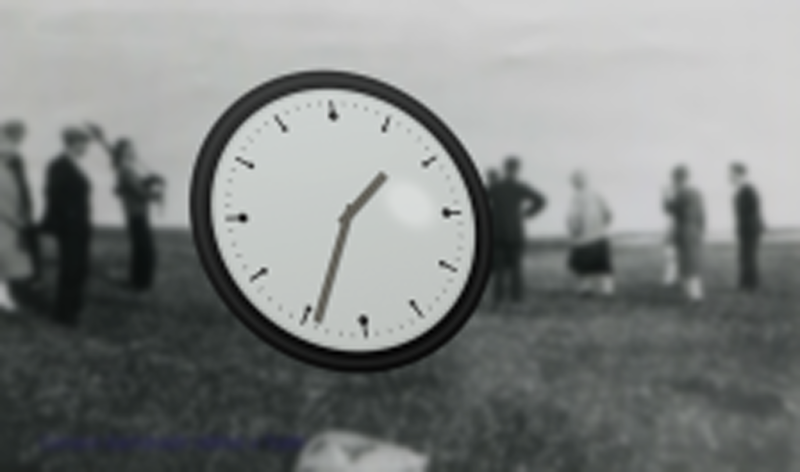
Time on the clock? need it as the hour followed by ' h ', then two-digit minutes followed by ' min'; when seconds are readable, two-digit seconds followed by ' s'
1 h 34 min
